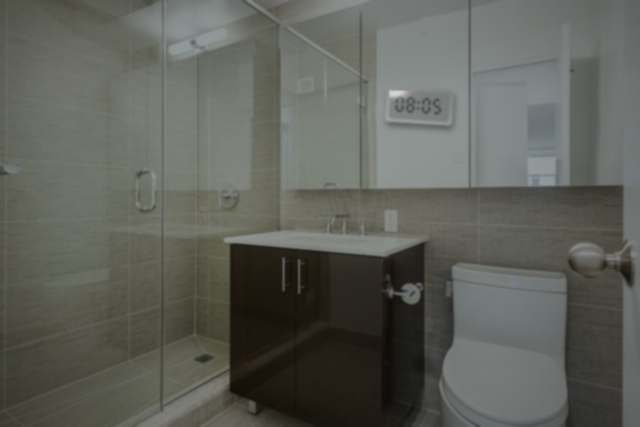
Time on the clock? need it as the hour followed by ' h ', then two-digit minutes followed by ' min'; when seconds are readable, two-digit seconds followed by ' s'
8 h 05 min
